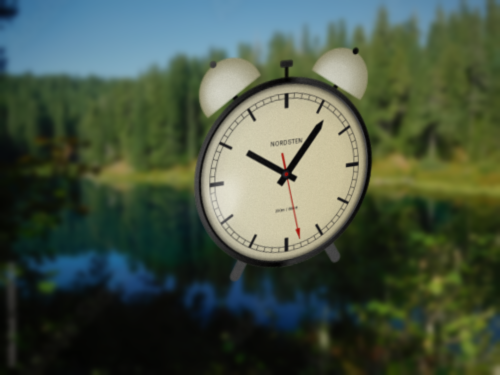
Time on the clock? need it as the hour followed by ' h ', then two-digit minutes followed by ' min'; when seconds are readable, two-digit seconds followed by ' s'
10 h 06 min 28 s
